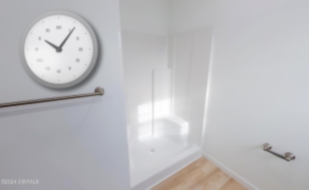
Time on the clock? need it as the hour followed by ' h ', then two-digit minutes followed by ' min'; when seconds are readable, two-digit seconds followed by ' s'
10 h 06 min
